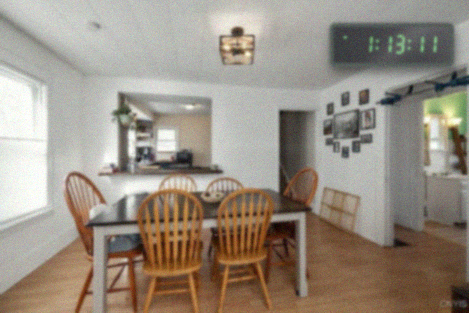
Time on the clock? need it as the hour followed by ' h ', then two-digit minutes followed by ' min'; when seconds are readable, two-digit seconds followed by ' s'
1 h 13 min 11 s
